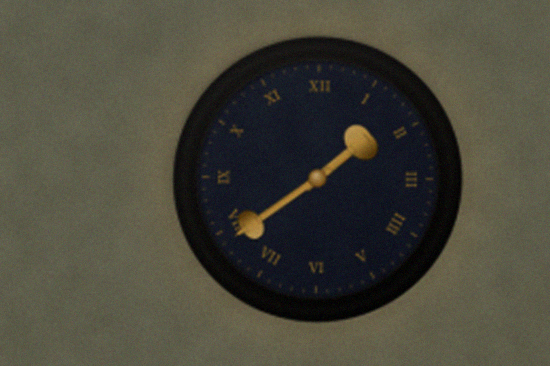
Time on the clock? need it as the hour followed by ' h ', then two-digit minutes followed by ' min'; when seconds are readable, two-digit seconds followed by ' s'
1 h 39 min
